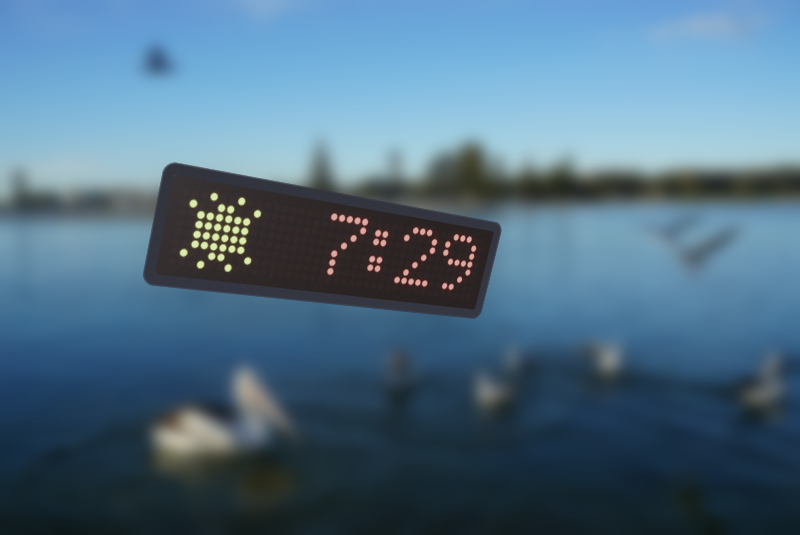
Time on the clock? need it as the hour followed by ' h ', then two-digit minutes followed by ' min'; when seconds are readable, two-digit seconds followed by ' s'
7 h 29 min
